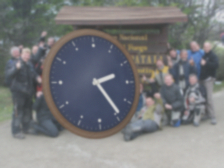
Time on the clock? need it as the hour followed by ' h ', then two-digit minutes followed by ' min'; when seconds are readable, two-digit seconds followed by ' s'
2 h 24 min
